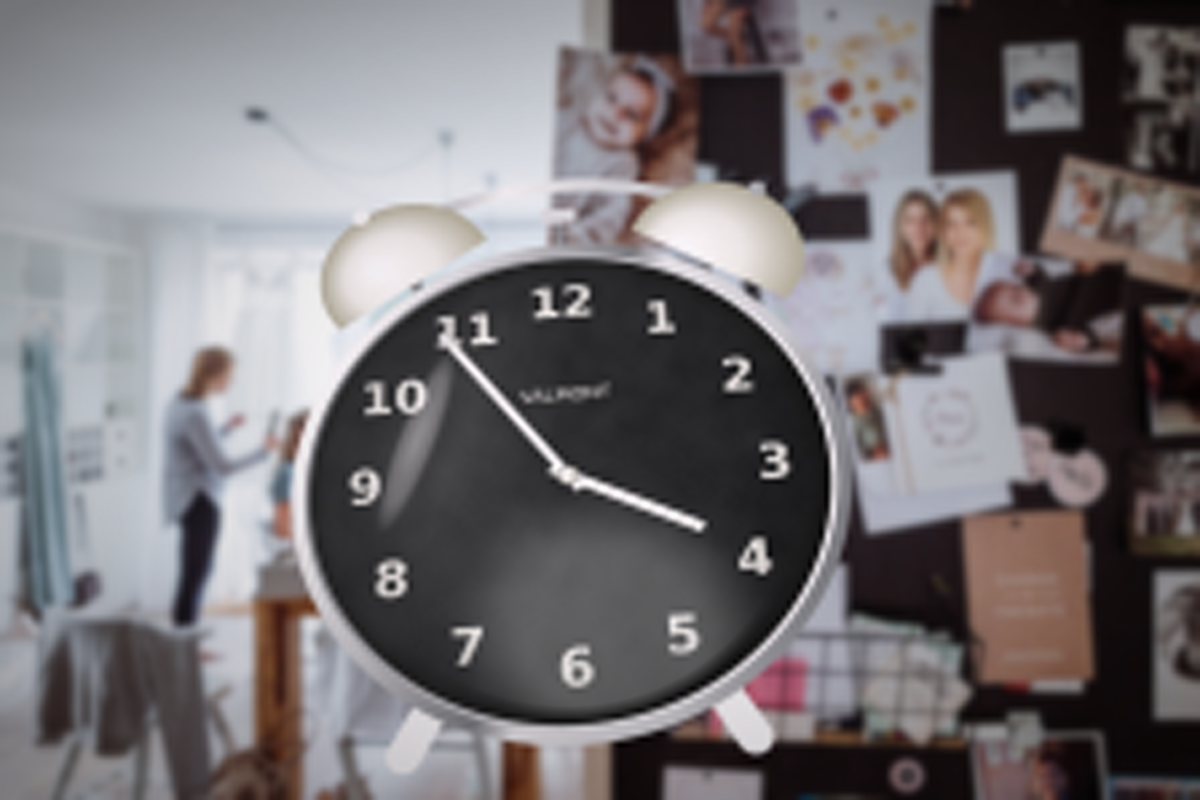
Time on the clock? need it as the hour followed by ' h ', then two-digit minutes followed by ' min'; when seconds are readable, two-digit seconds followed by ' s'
3 h 54 min
